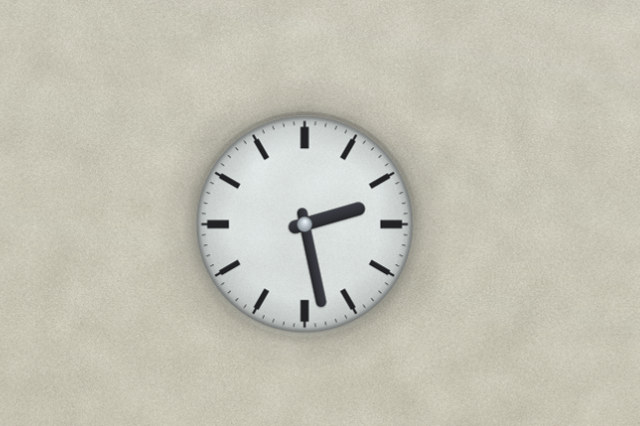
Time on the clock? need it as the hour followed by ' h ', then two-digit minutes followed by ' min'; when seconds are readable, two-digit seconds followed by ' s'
2 h 28 min
